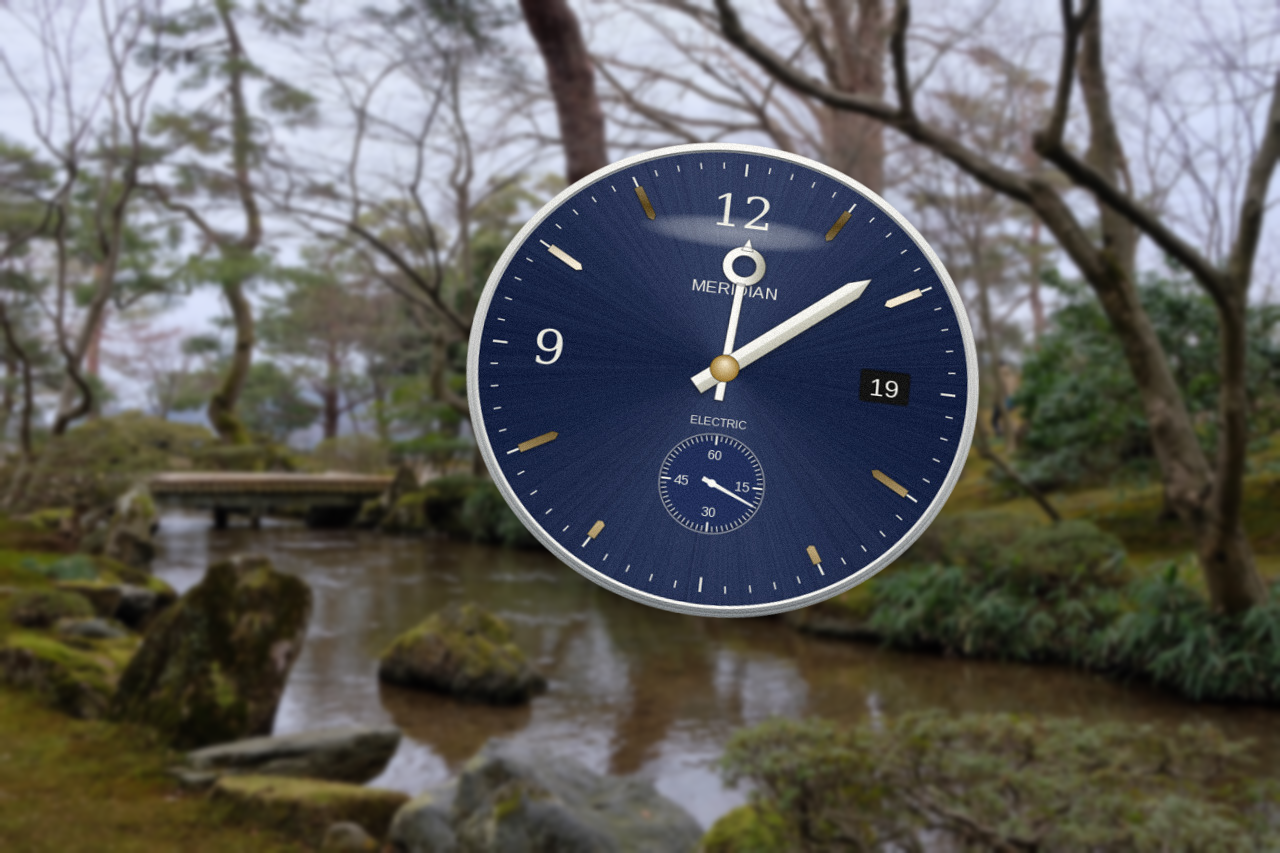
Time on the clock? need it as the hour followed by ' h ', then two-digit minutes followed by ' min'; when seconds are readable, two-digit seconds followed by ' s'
12 h 08 min 19 s
